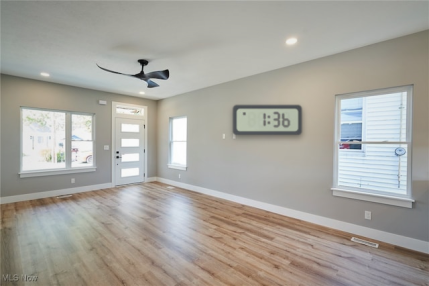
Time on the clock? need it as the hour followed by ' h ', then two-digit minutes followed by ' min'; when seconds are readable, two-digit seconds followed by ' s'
1 h 36 min
